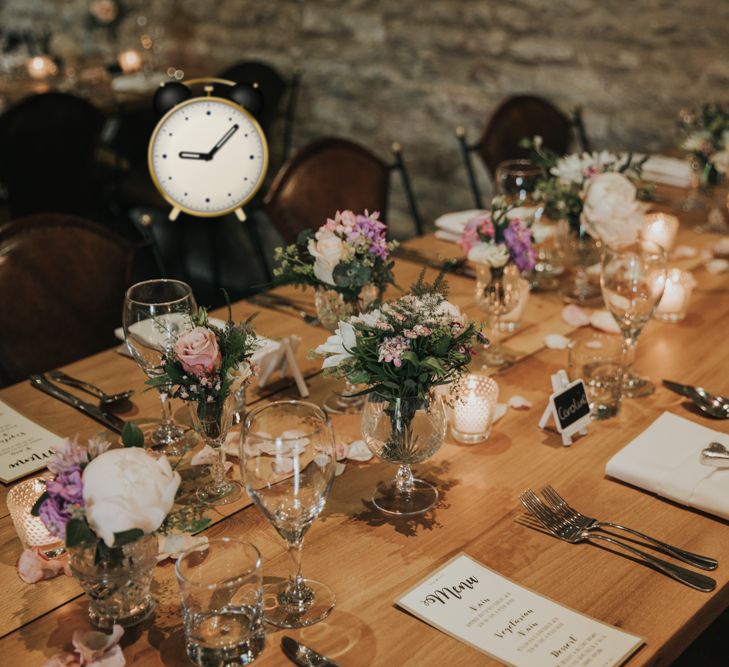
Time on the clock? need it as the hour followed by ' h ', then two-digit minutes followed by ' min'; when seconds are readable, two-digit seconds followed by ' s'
9 h 07 min
